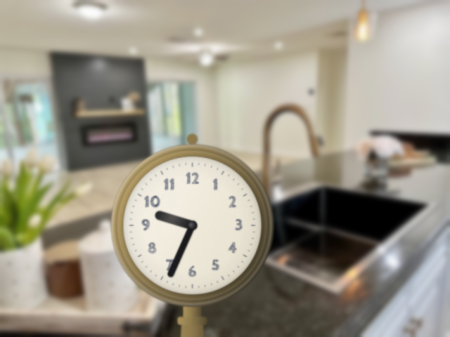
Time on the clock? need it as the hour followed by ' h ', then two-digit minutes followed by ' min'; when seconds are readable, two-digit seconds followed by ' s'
9 h 34 min
